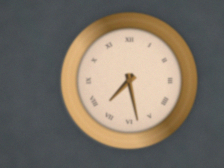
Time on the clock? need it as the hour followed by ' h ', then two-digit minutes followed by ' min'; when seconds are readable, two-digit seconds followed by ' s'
7 h 28 min
